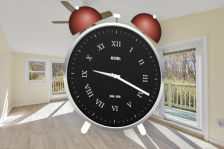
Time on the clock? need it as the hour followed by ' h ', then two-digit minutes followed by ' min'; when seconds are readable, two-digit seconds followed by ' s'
9 h 19 min
